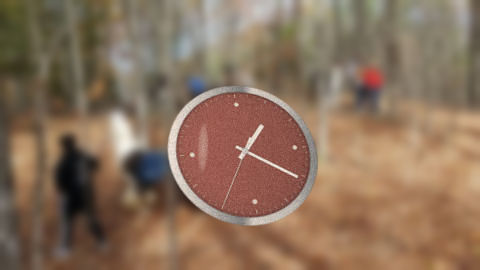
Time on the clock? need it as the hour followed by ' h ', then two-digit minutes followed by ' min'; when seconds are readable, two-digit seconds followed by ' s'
1 h 20 min 35 s
